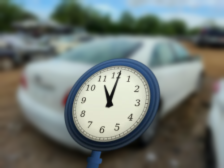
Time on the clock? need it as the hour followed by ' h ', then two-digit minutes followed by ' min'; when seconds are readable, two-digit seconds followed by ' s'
11 h 01 min
